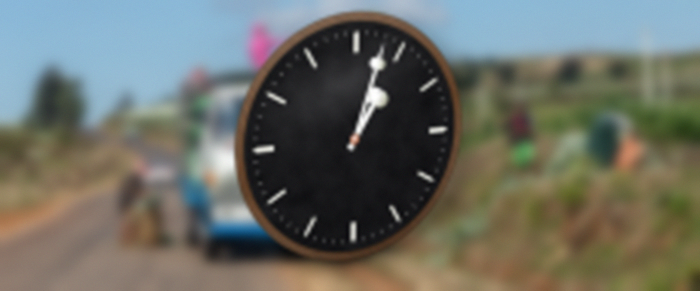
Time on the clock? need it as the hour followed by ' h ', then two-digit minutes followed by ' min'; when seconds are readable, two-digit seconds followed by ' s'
1 h 03 min
